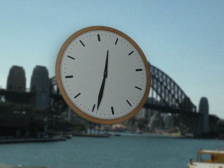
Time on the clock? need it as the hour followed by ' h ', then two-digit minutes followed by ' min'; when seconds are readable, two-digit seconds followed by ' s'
12 h 34 min
